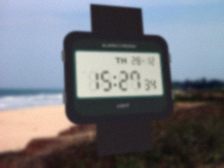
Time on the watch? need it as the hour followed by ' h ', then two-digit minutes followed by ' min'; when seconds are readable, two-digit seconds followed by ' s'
15 h 27 min 34 s
